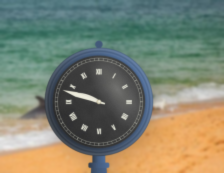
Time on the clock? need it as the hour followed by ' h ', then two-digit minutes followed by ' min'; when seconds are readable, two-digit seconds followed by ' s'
9 h 48 min
